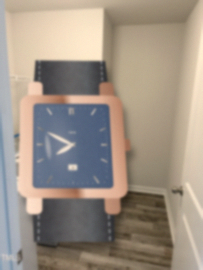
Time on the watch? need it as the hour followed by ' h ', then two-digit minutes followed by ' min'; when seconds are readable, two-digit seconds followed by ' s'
7 h 50 min
